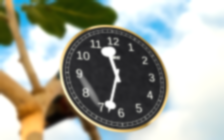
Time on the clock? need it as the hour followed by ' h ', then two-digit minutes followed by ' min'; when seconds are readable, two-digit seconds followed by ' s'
11 h 33 min
